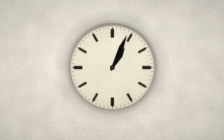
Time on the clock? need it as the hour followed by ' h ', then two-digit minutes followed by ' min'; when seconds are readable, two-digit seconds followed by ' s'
1 h 04 min
